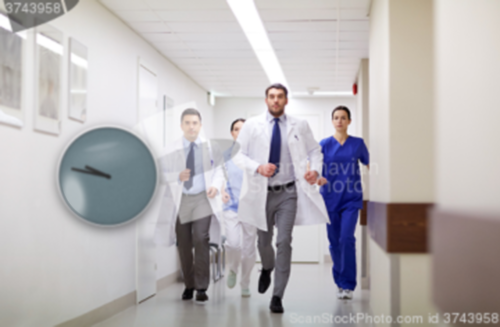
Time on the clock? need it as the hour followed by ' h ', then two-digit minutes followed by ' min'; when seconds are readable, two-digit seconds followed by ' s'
9 h 47 min
